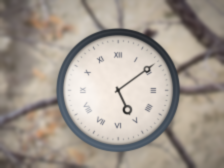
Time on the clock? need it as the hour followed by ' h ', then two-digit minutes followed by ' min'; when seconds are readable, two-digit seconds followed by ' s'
5 h 09 min
